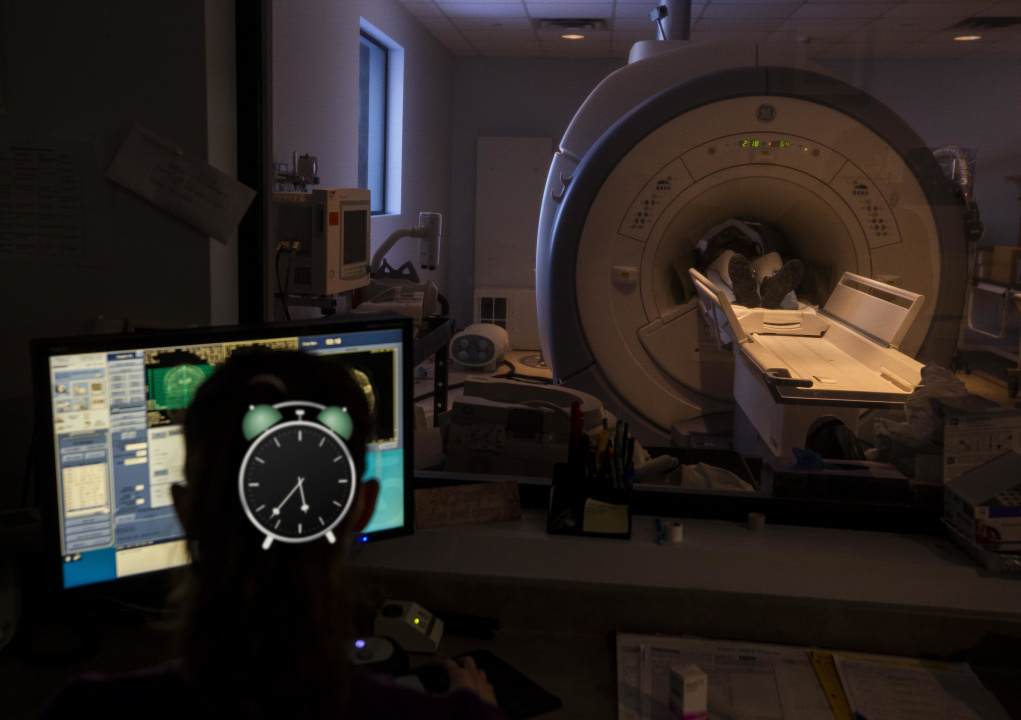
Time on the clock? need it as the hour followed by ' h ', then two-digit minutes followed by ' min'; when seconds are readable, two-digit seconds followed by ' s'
5 h 37 min
